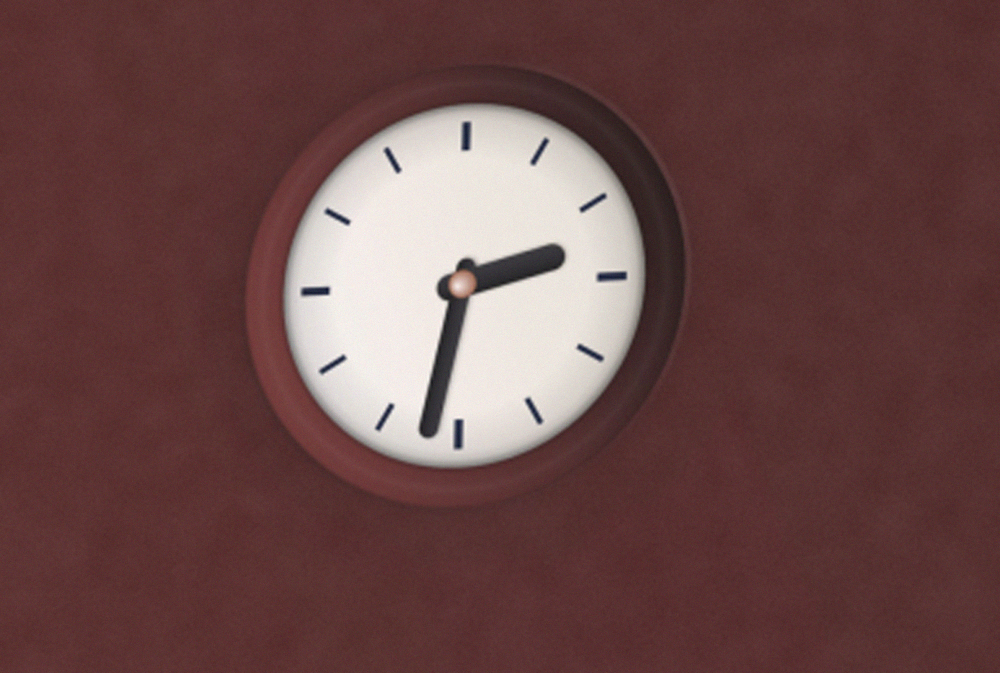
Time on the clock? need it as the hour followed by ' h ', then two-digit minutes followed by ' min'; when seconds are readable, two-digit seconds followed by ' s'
2 h 32 min
